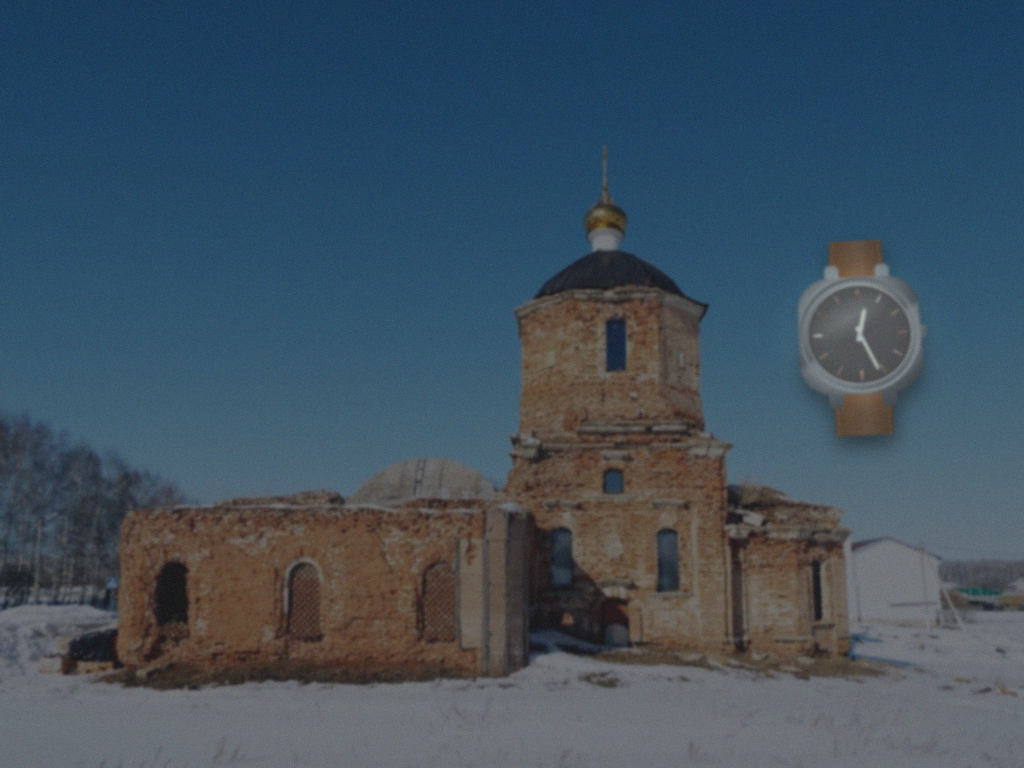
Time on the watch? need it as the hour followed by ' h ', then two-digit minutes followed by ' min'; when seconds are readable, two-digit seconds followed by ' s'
12 h 26 min
